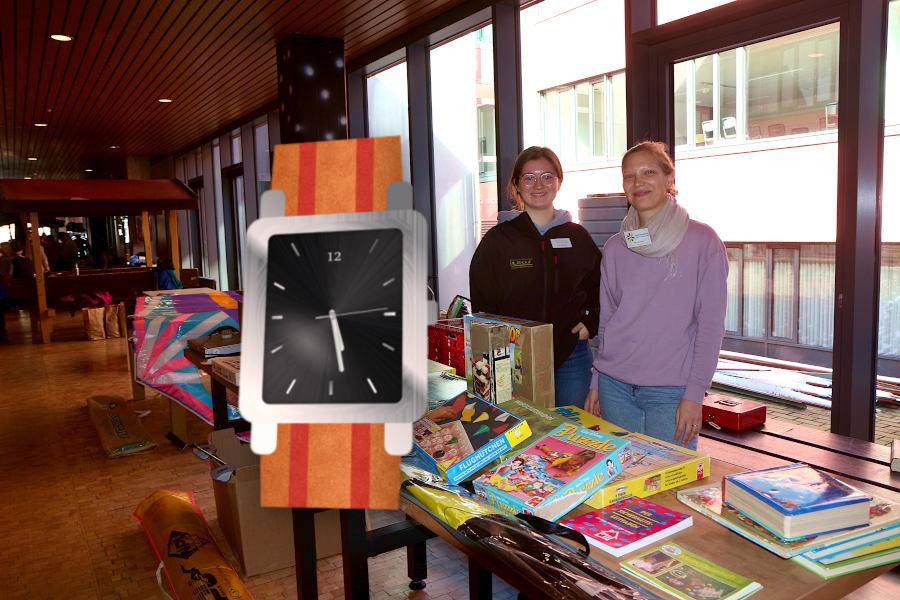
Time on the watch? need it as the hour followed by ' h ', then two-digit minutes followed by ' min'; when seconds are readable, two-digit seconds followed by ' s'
5 h 28 min 14 s
